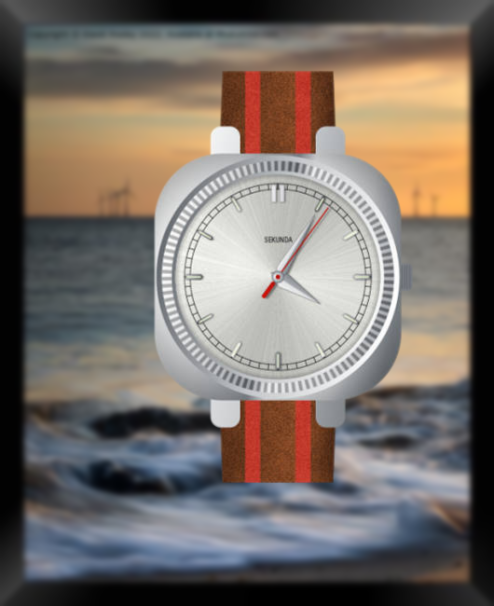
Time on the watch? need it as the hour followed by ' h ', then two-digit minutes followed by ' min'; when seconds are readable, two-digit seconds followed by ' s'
4 h 05 min 06 s
